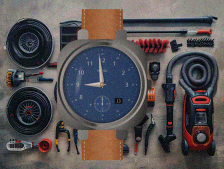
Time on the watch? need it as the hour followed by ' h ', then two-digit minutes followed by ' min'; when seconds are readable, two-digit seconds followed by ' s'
8 h 59 min
